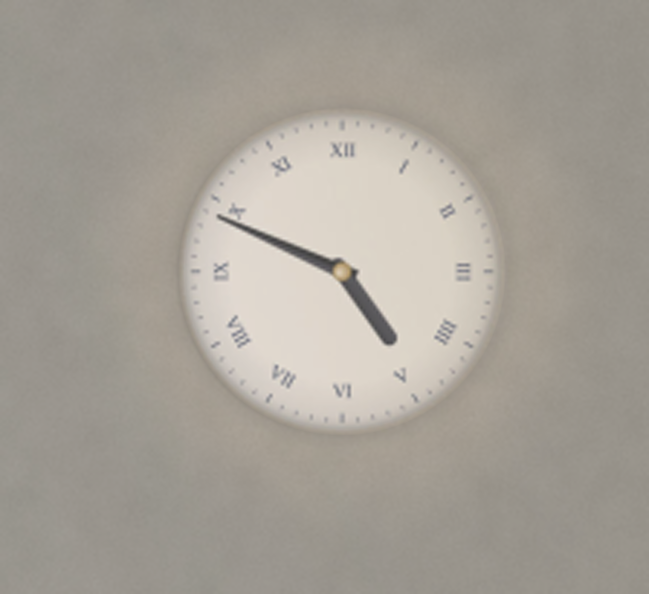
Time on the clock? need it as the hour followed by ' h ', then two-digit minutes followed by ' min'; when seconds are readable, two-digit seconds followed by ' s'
4 h 49 min
